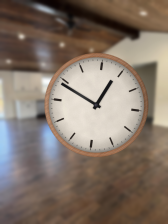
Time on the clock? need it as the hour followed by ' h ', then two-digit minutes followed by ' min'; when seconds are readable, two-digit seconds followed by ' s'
12 h 49 min
